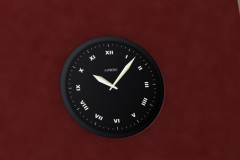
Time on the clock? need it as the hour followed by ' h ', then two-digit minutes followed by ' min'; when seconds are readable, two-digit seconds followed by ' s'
10 h 07 min
